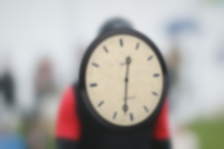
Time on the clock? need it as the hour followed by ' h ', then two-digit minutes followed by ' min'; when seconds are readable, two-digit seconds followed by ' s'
12 h 32 min
